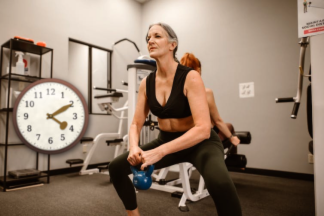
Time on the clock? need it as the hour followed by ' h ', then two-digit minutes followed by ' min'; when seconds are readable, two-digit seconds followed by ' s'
4 h 10 min
